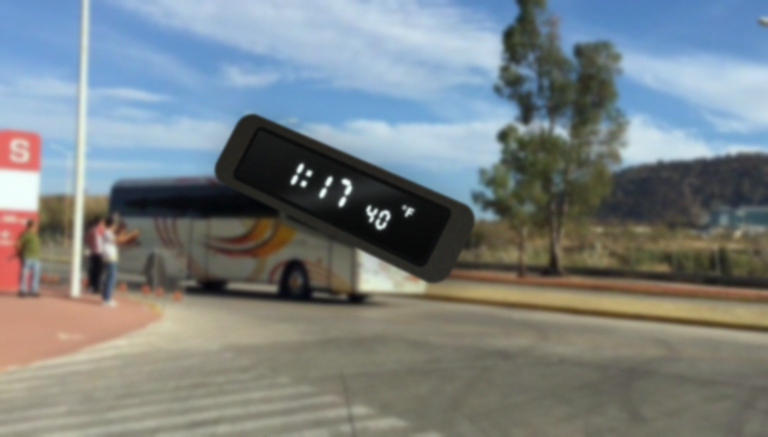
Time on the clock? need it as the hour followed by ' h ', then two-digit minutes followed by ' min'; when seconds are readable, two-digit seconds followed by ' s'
1 h 17 min
